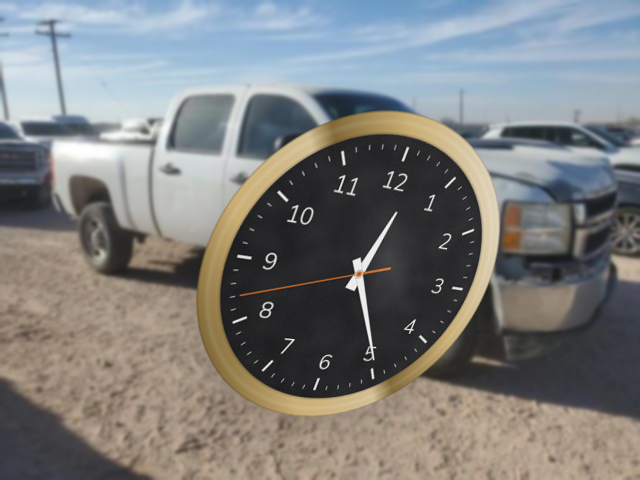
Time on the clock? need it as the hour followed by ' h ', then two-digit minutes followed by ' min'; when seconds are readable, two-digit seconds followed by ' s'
12 h 24 min 42 s
